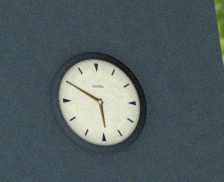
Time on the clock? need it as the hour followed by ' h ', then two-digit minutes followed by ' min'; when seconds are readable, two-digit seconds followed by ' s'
5 h 50 min
